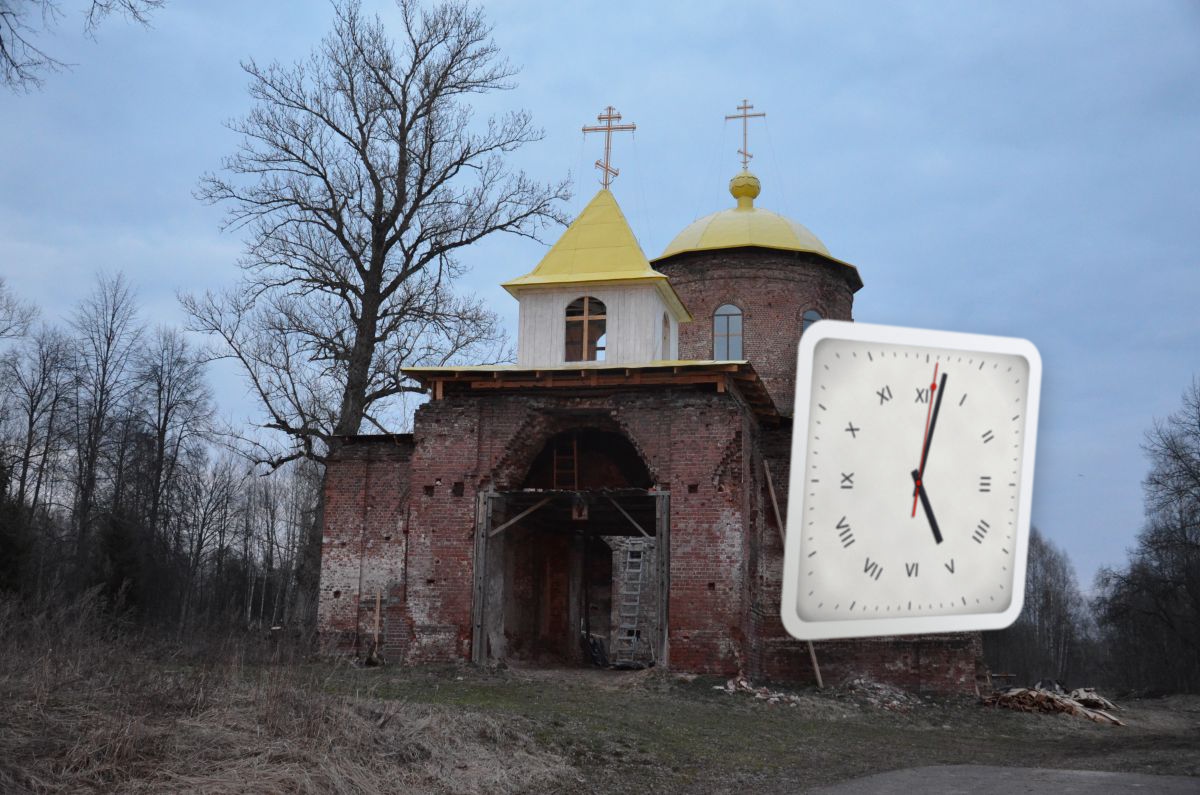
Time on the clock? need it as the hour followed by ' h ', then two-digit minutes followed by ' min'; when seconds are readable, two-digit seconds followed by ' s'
5 h 02 min 01 s
